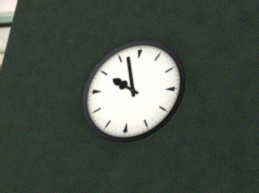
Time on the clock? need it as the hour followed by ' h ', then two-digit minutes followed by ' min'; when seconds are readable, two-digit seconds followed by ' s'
9 h 57 min
